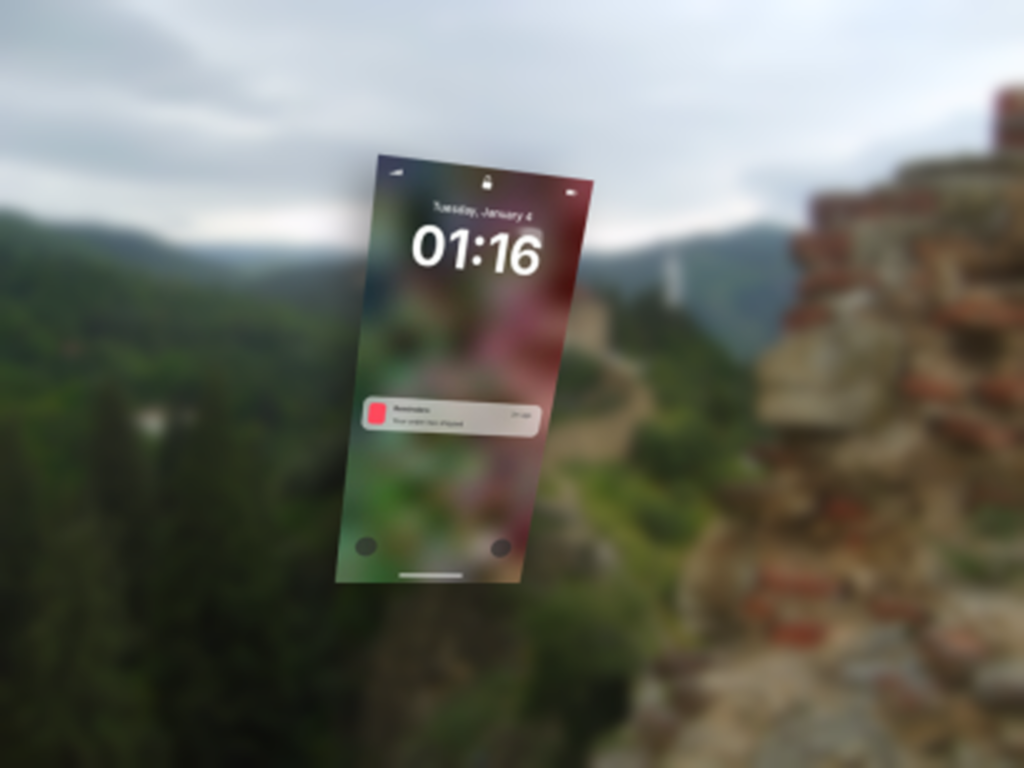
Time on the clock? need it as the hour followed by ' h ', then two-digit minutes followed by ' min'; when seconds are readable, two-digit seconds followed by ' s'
1 h 16 min
